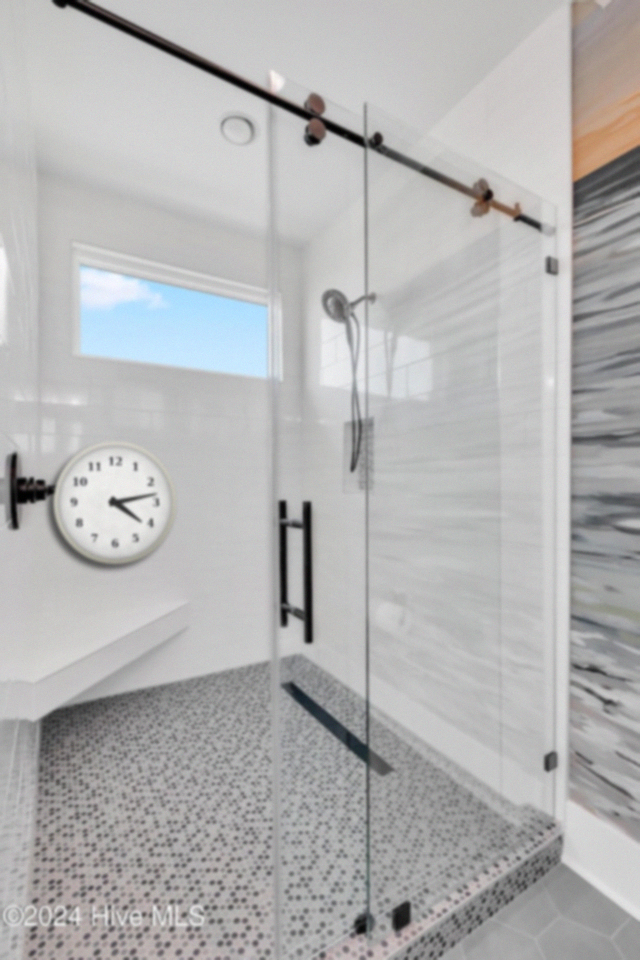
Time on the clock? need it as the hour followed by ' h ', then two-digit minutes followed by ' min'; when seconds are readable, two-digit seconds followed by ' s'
4 h 13 min
